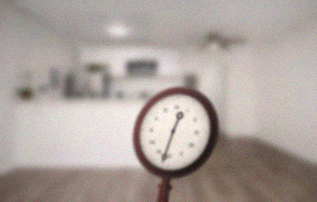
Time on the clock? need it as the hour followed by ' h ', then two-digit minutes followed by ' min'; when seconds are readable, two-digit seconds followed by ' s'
12 h 32 min
